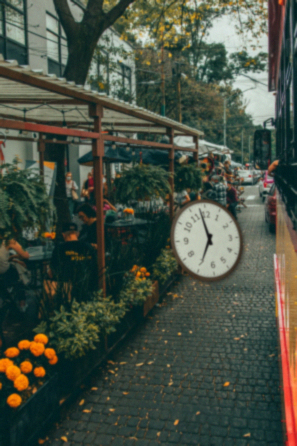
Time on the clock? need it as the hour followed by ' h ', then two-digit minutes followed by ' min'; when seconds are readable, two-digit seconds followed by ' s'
6 h 58 min
